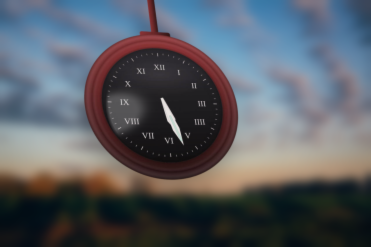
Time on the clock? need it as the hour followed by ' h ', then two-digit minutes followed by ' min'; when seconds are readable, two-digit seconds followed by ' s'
5 h 27 min
